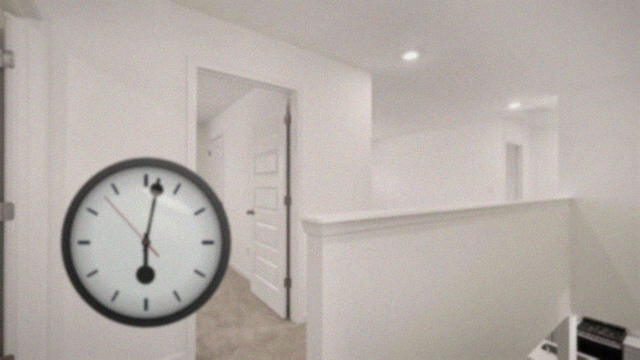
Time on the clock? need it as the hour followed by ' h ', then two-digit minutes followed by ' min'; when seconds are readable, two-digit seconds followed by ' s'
6 h 01 min 53 s
